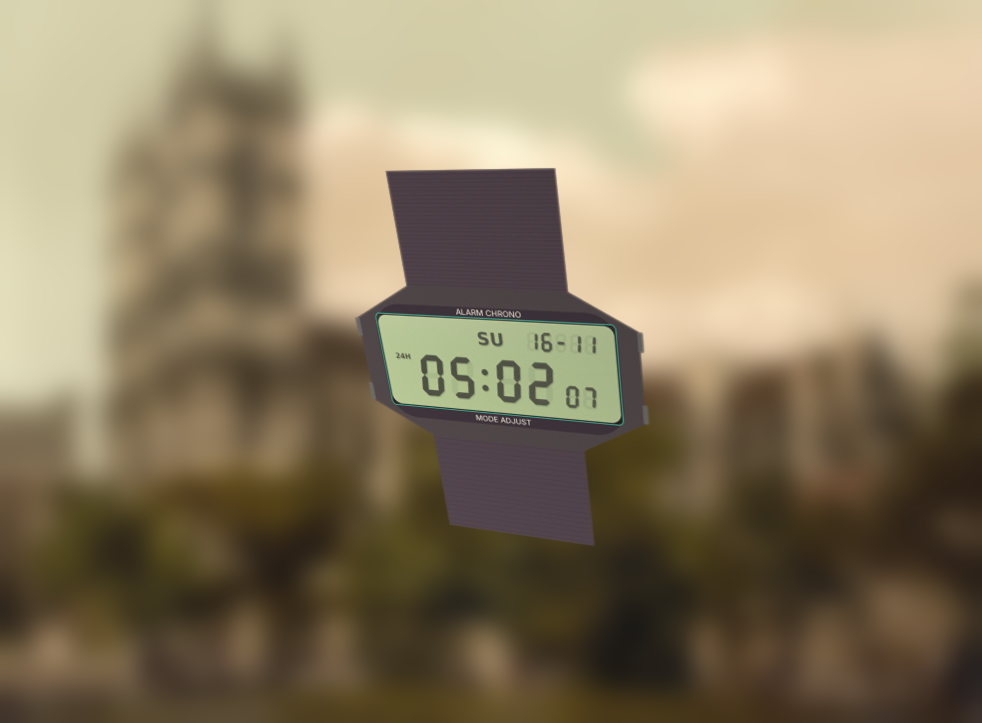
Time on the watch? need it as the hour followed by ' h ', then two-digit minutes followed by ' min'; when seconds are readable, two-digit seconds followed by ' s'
5 h 02 min 07 s
